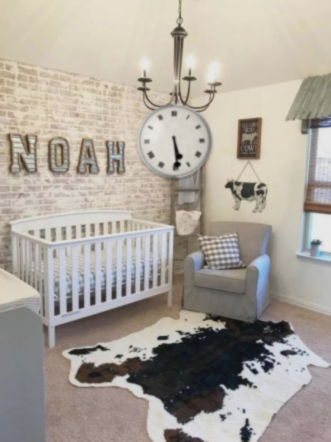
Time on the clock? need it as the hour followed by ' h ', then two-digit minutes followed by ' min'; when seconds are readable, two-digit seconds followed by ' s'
5 h 29 min
